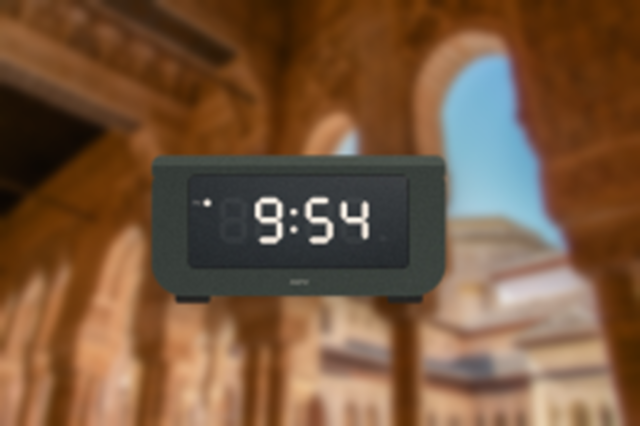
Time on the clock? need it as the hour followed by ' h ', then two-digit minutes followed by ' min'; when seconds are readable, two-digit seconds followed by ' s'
9 h 54 min
